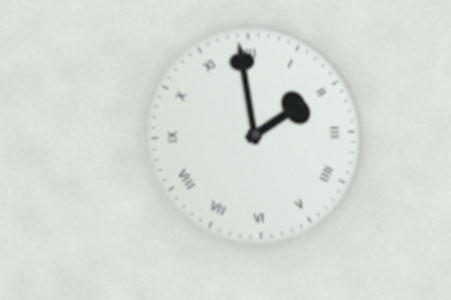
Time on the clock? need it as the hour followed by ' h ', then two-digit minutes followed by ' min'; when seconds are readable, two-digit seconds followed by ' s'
1 h 59 min
